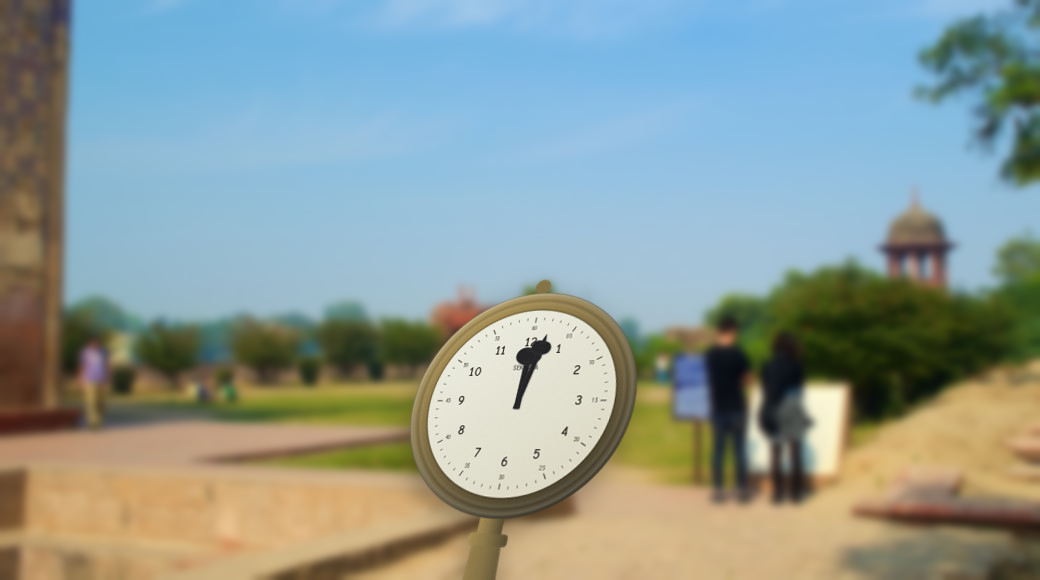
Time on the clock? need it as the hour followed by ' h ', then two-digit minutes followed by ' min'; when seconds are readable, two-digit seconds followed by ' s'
12 h 02 min
